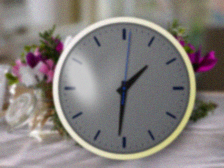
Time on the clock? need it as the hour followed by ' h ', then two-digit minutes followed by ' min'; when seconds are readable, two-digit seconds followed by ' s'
1 h 31 min 01 s
